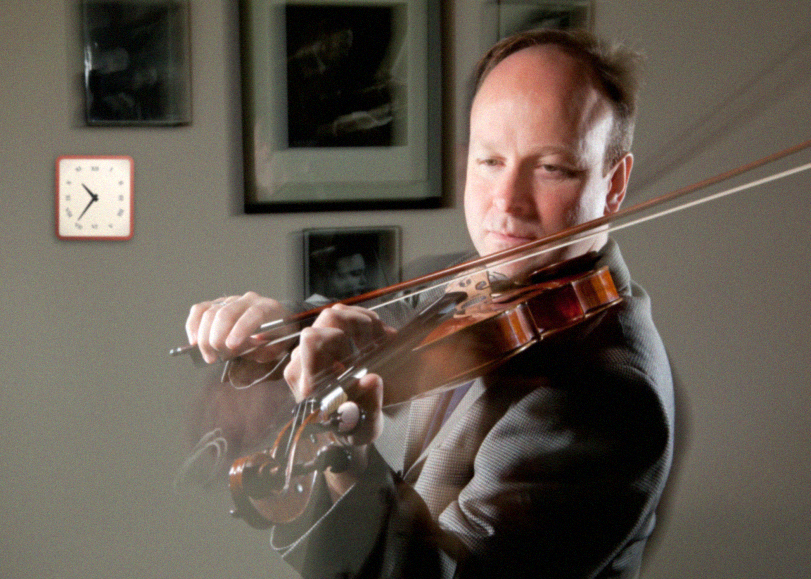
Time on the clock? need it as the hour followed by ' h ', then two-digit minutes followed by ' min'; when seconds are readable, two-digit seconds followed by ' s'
10 h 36 min
